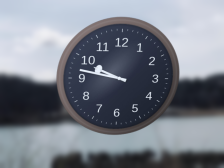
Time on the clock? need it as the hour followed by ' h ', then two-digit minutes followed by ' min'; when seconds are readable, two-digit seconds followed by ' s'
9 h 47 min
